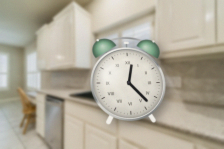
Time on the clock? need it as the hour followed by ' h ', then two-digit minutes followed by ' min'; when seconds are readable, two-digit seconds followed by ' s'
12 h 23 min
